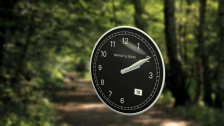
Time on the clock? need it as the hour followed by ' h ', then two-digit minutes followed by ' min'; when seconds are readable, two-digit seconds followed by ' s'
2 h 10 min
